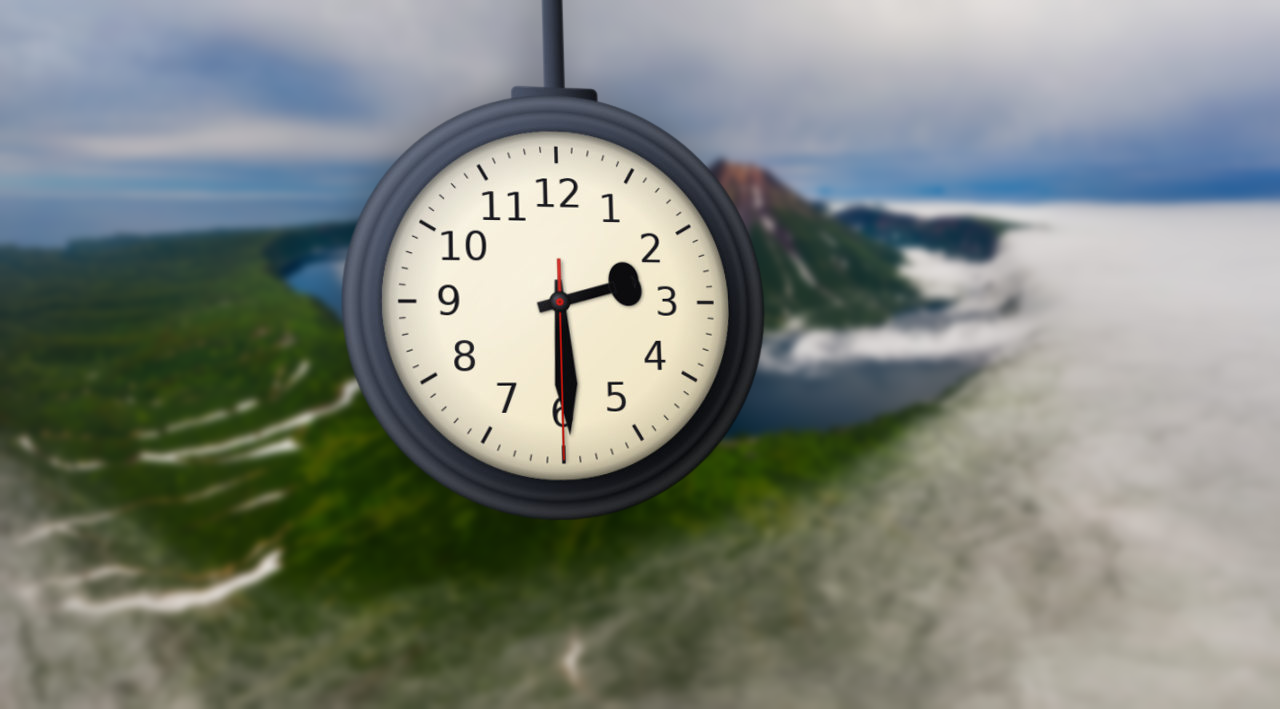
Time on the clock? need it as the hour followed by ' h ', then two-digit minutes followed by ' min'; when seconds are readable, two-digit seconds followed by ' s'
2 h 29 min 30 s
